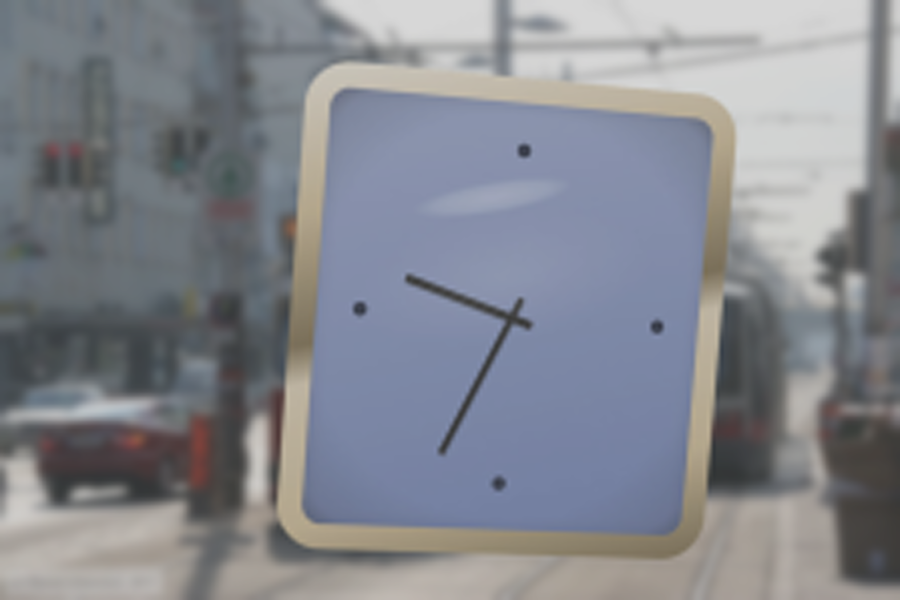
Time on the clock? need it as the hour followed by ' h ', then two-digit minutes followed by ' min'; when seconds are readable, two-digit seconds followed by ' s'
9 h 34 min
